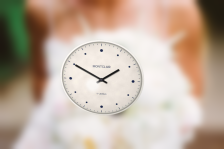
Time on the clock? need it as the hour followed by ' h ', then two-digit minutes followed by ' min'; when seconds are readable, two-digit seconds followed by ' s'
1 h 50 min
